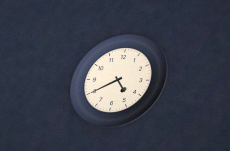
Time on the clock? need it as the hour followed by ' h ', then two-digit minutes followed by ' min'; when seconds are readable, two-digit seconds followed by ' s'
4 h 40 min
